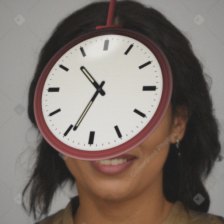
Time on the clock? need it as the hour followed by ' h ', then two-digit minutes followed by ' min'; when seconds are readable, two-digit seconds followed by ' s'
10 h 34 min
